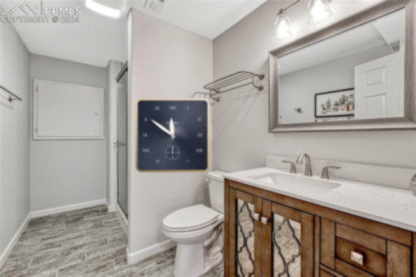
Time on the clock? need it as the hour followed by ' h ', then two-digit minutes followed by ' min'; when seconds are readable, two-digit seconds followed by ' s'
11 h 51 min
